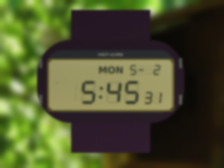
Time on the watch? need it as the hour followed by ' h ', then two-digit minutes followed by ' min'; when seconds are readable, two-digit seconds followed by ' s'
5 h 45 min 31 s
